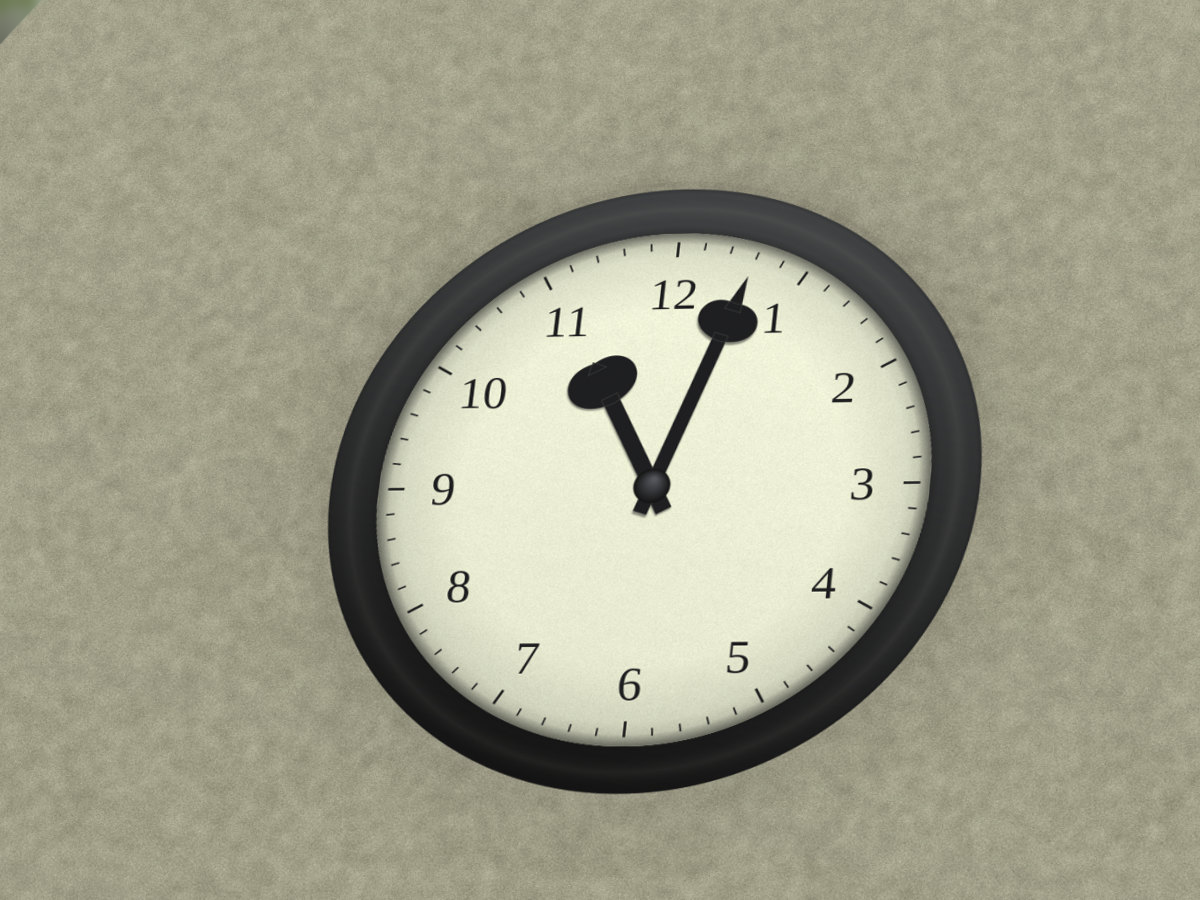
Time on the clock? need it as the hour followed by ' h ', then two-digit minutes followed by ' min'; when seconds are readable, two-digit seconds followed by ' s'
11 h 03 min
